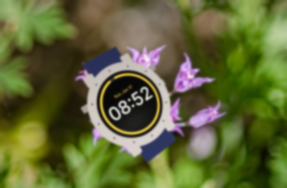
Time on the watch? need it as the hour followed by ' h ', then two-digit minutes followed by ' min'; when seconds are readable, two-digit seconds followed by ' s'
8 h 52 min
